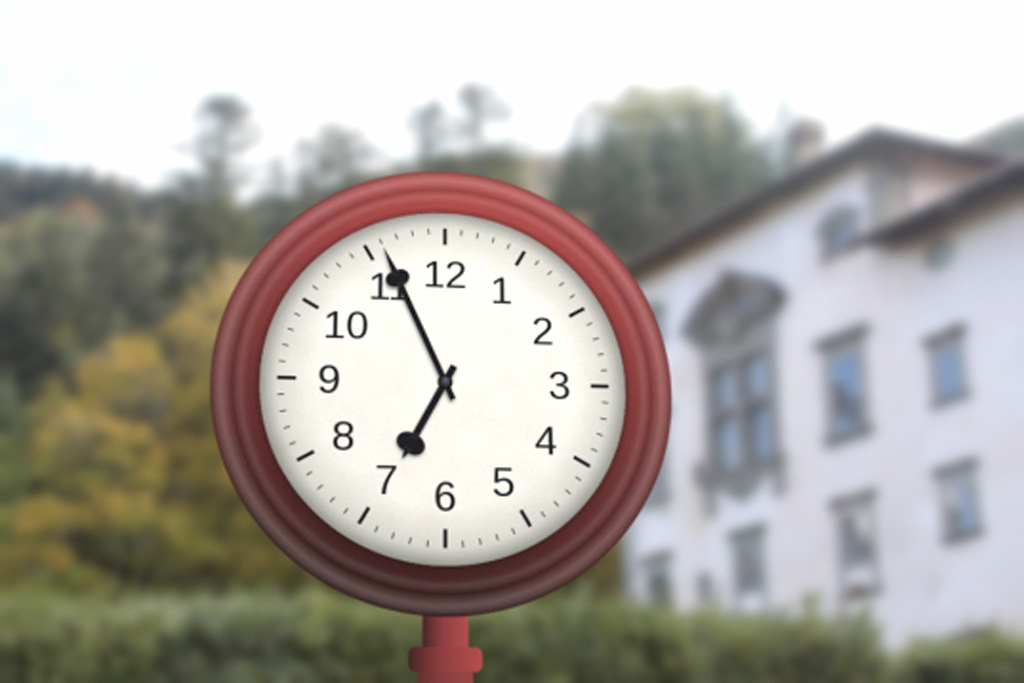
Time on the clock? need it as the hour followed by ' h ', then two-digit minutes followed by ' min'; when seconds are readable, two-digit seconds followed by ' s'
6 h 56 min
